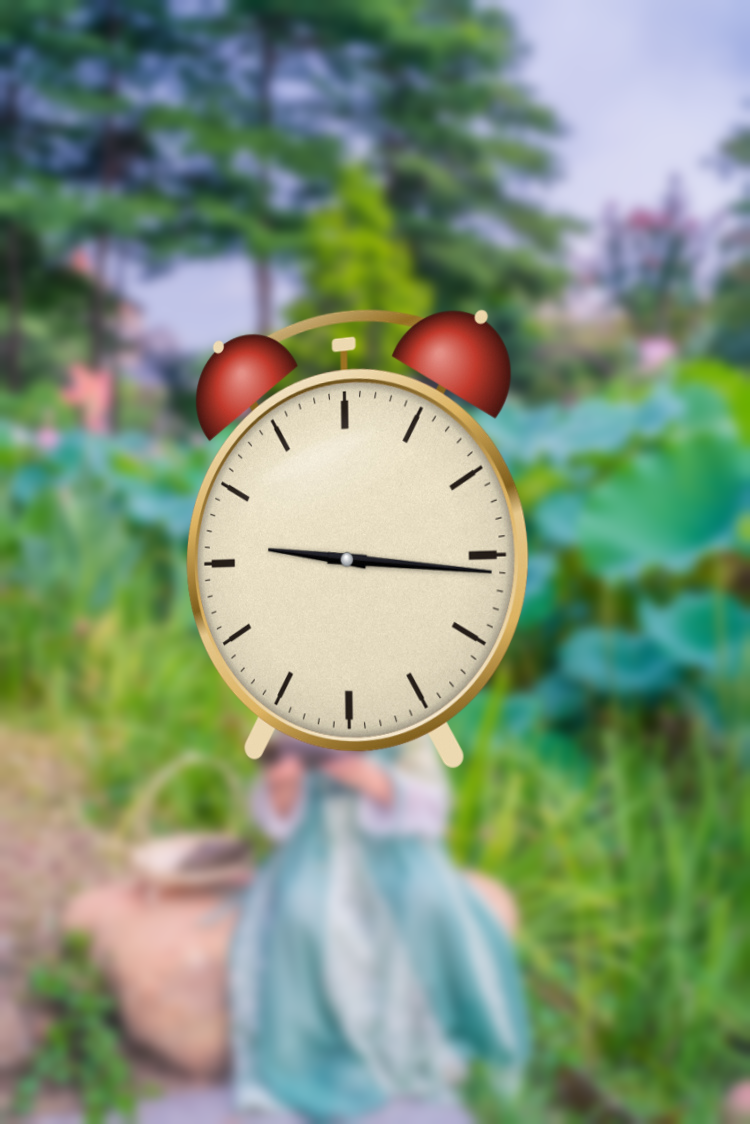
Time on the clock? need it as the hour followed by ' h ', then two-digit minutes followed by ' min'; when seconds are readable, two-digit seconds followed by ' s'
9 h 16 min
